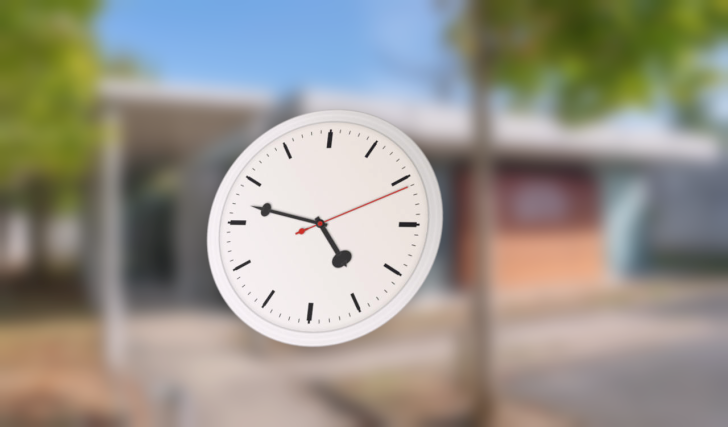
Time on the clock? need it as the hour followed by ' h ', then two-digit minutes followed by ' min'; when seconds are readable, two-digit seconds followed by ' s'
4 h 47 min 11 s
